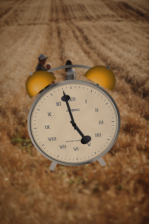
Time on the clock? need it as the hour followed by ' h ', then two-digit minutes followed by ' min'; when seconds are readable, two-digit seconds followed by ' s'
4 h 58 min
